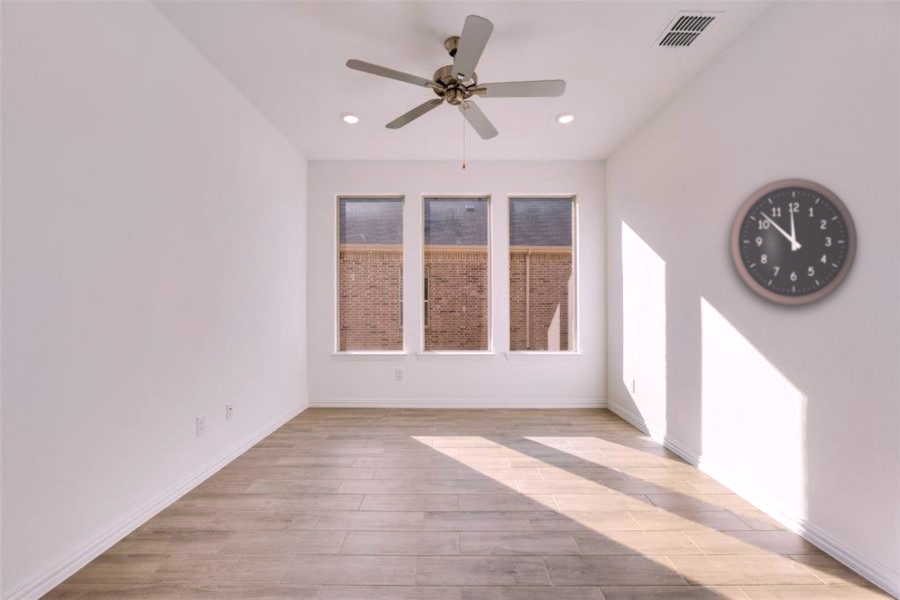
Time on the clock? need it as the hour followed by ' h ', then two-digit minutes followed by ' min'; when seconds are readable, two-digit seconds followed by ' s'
11 h 52 min
